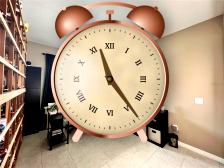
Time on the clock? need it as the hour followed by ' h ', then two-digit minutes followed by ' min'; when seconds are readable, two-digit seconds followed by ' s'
11 h 24 min
